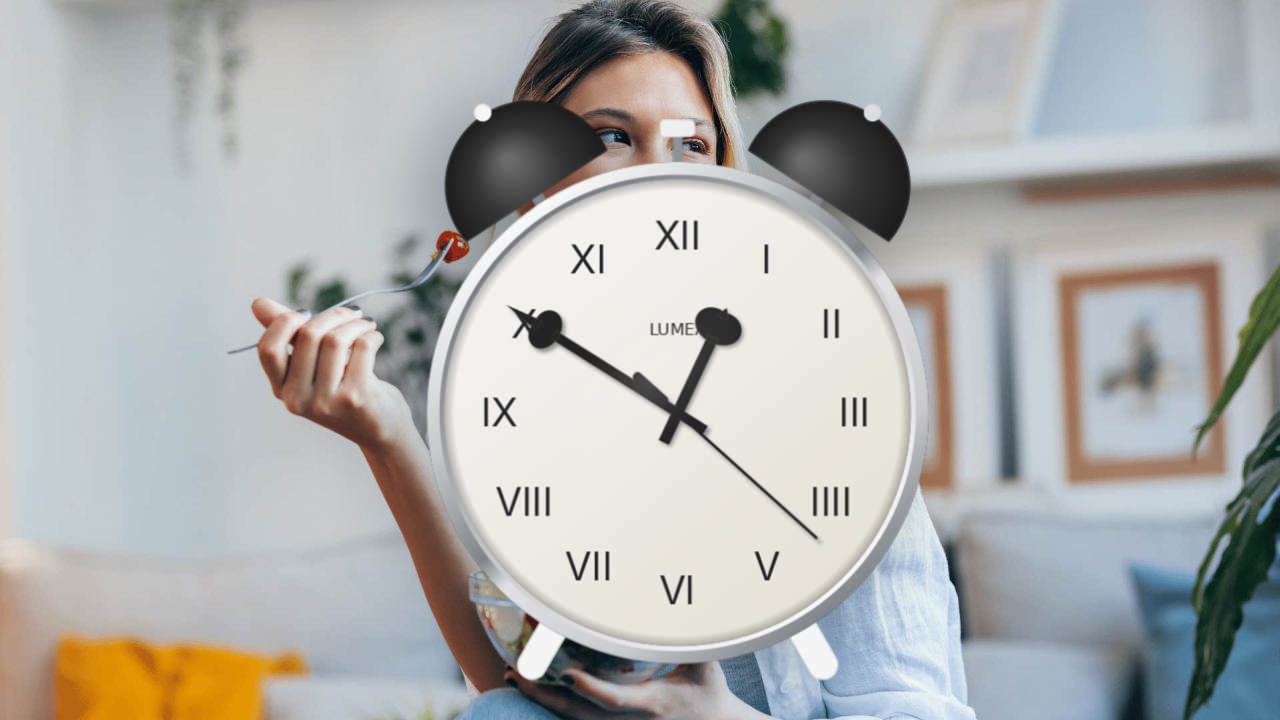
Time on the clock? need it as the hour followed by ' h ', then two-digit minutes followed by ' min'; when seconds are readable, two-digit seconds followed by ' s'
12 h 50 min 22 s
